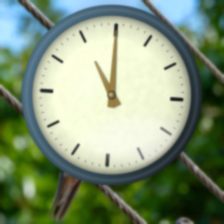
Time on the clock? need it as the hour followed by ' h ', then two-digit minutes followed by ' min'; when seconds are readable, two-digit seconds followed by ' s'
11 h 00 min
